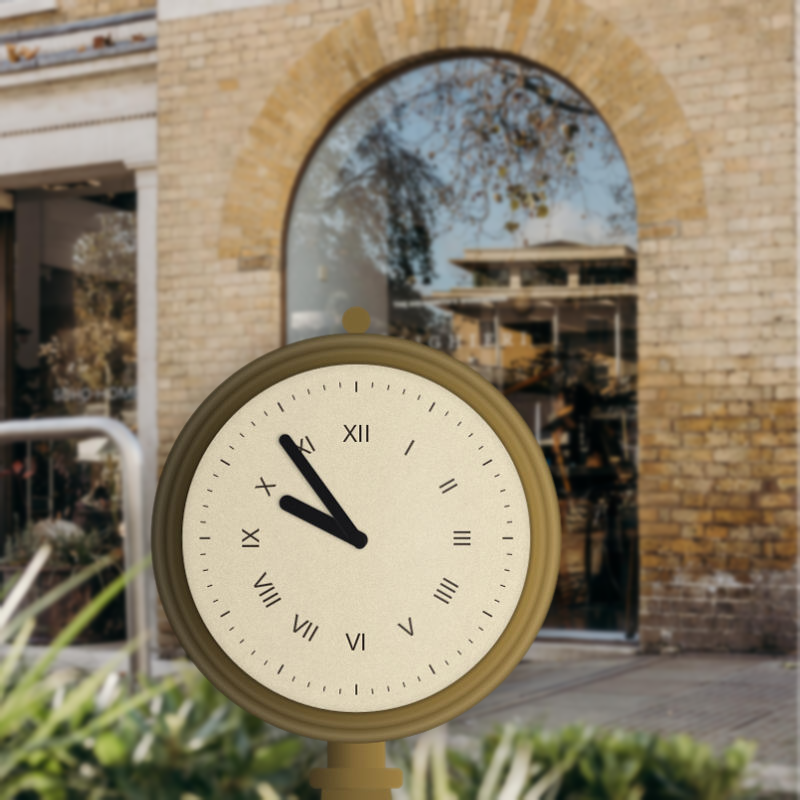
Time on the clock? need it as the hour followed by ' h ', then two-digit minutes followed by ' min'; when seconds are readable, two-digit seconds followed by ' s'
9 h 54 min
